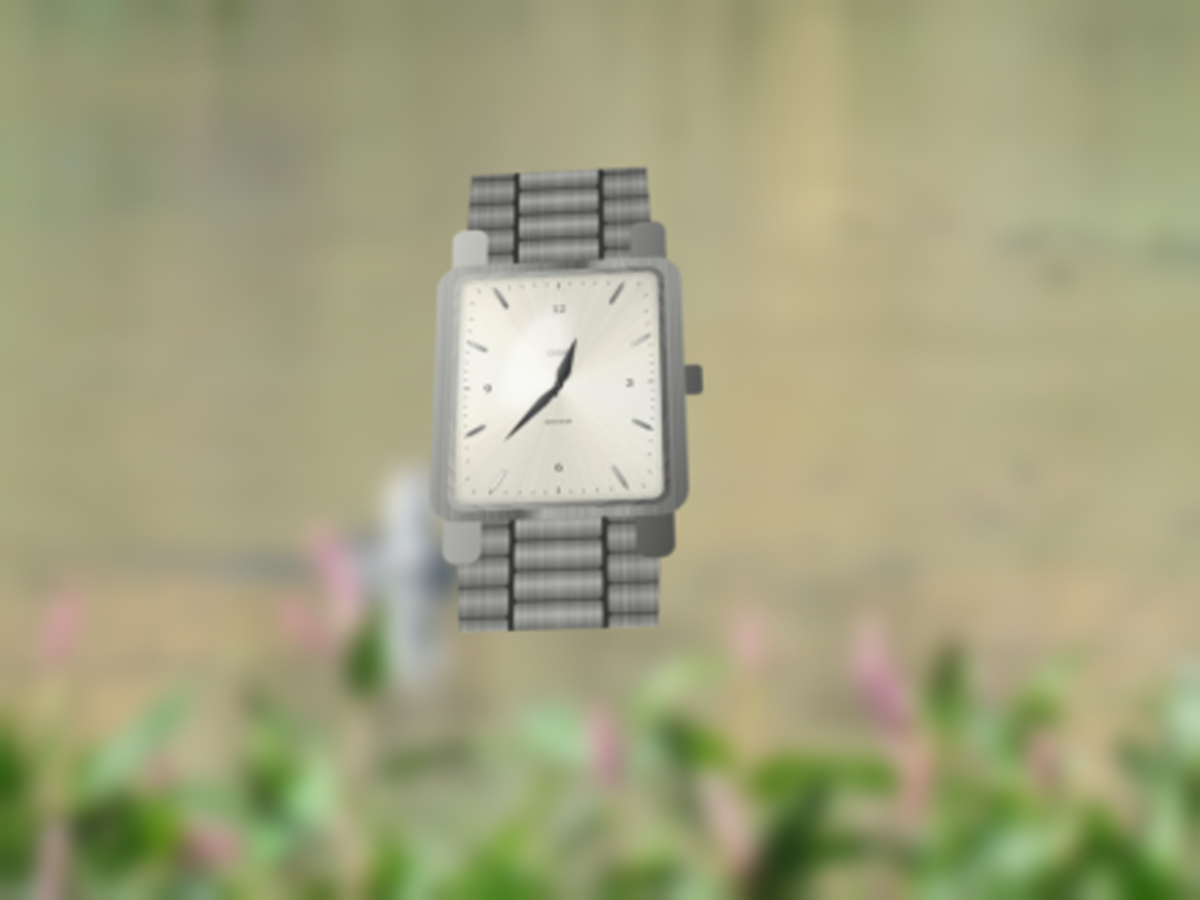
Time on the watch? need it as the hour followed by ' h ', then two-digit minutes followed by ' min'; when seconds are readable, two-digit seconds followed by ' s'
12 h 37 min
